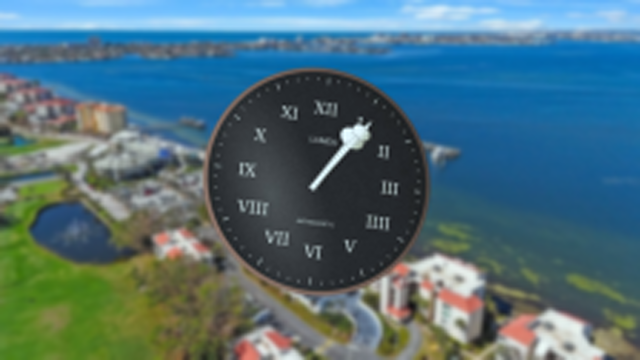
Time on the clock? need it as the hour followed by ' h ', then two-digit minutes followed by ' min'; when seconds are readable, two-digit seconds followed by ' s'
1 h 06 min
